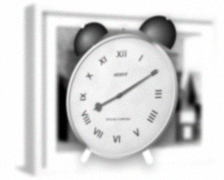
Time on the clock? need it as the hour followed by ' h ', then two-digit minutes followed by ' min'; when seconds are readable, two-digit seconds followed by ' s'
8 h 10 min
